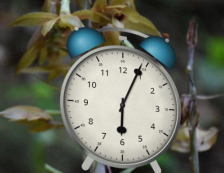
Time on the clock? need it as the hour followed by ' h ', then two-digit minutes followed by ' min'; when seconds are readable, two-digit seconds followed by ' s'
6 h 04 min
